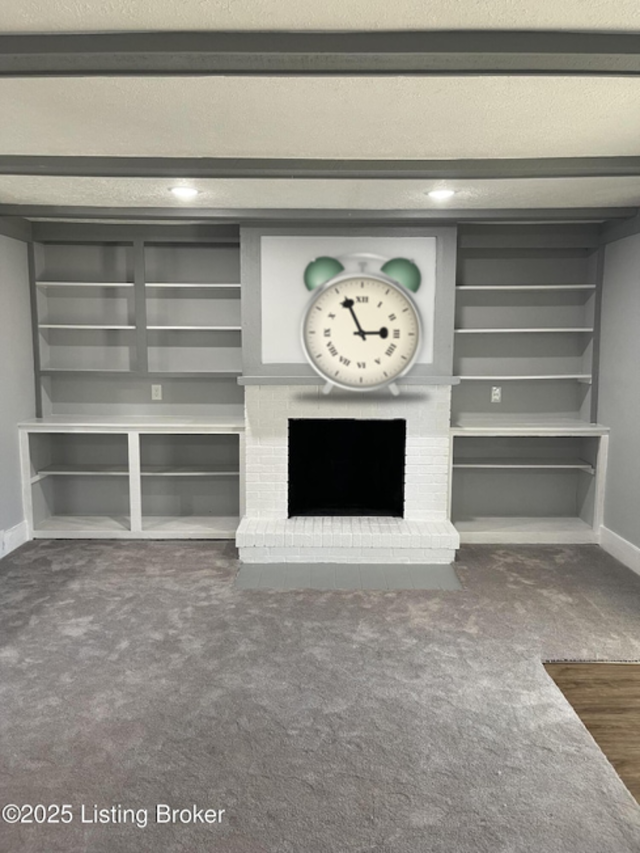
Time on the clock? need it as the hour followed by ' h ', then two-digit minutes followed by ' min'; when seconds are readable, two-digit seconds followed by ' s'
2 h 56 min
